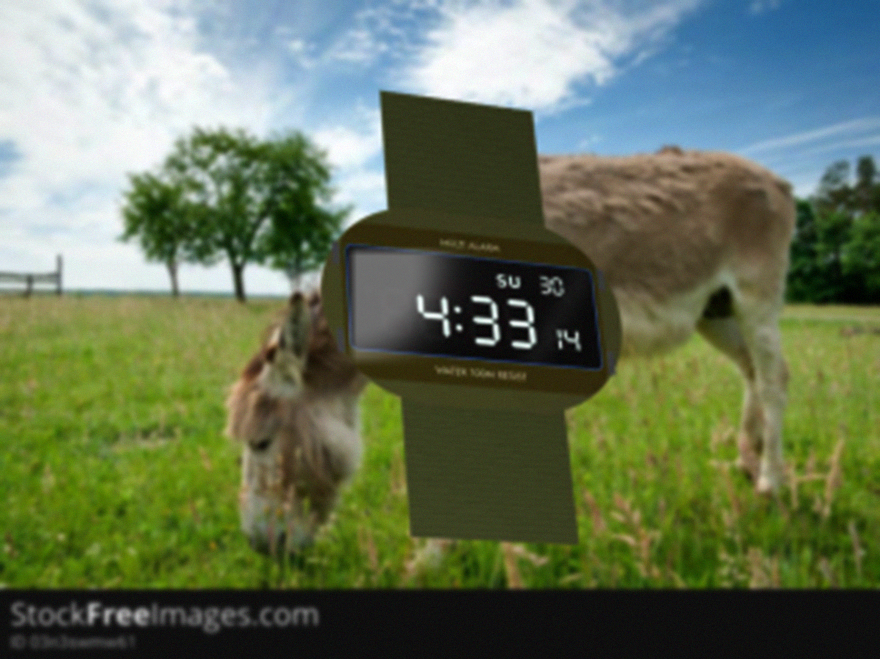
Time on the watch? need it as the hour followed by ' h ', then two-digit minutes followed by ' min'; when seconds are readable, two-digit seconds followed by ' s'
4 h 33 min 14 s
